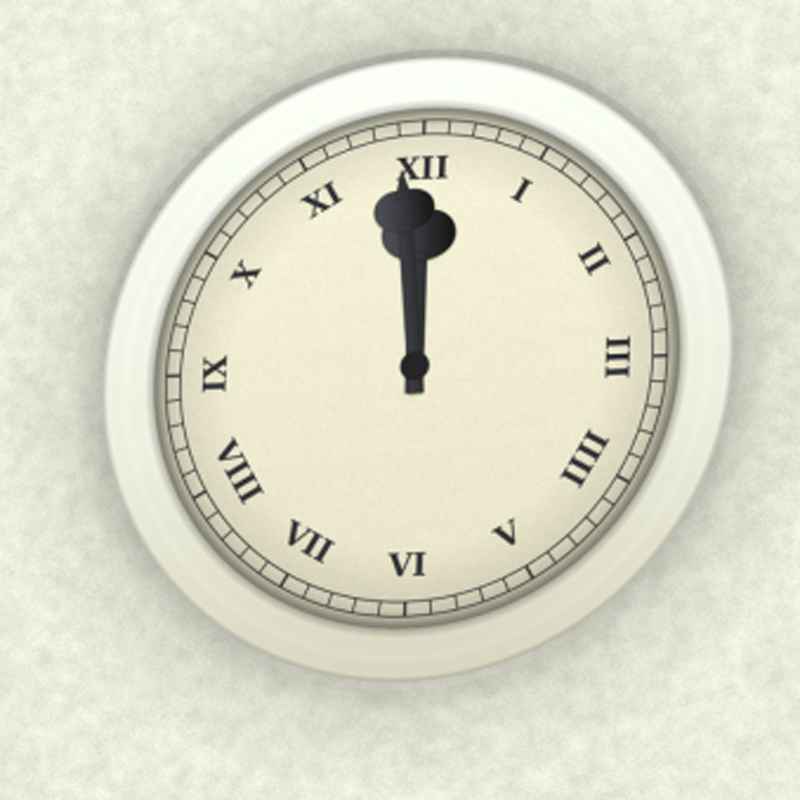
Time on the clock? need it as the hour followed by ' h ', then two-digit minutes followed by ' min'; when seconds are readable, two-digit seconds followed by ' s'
11 h 59 min
